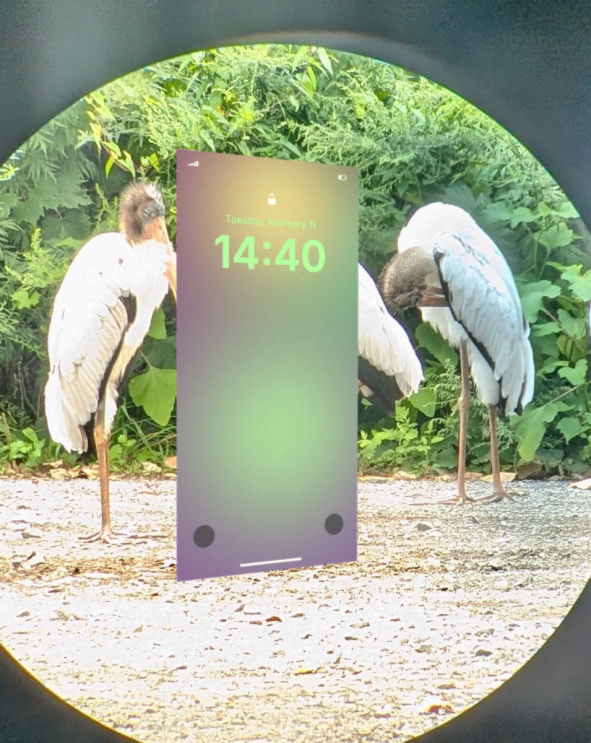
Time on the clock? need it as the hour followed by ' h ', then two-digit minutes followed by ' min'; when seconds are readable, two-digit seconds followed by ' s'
14 h 40 min
